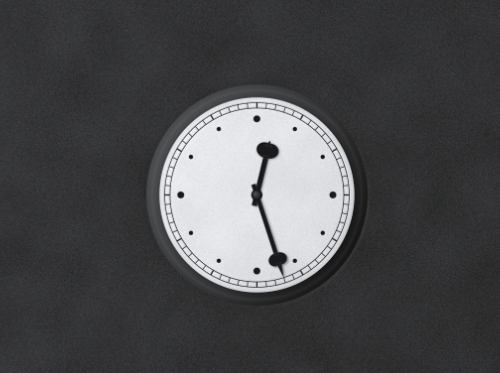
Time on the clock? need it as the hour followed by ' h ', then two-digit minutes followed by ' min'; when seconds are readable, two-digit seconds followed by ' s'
12 h 27 min
